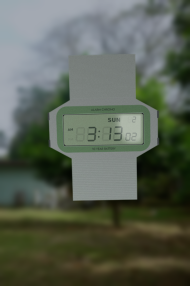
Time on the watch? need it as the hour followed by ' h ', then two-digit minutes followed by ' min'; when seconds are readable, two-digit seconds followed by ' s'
3 h 13 min 02 s
